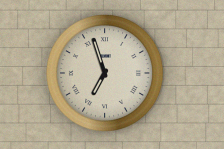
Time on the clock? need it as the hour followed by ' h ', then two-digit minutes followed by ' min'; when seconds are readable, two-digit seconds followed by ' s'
6 h 57 min
